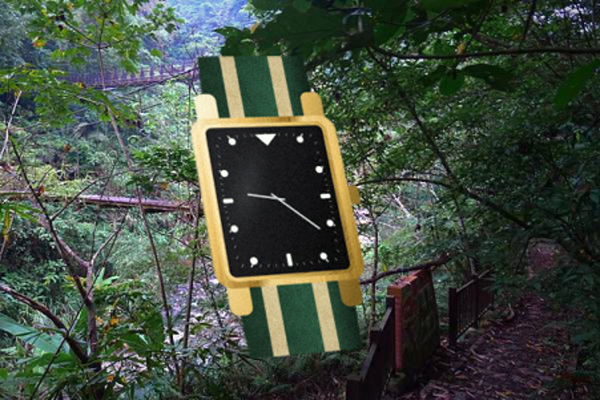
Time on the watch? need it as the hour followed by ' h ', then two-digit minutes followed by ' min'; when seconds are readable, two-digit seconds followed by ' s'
9 h 22 min
